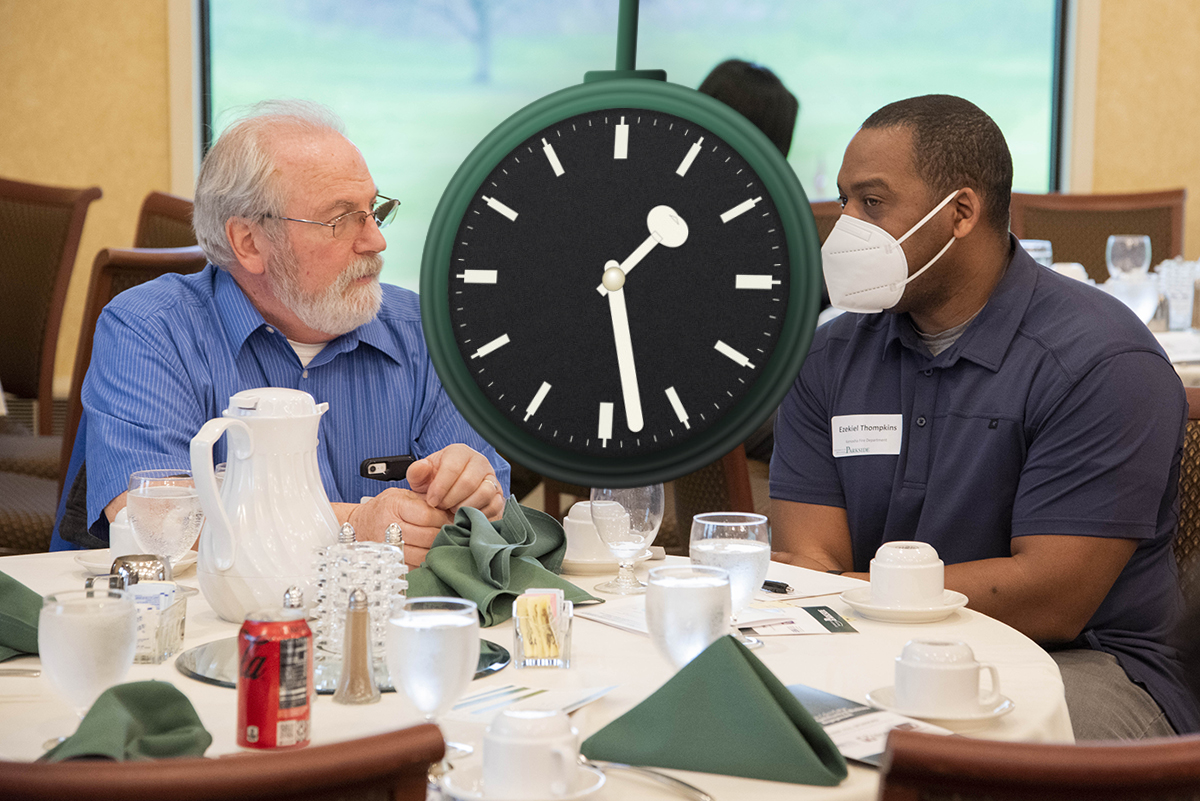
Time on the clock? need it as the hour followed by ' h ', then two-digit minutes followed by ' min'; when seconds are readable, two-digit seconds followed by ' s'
1 h 28 min
